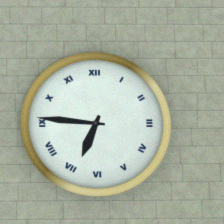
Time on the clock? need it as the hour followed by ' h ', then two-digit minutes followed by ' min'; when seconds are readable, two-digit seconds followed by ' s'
6 h 46 min
